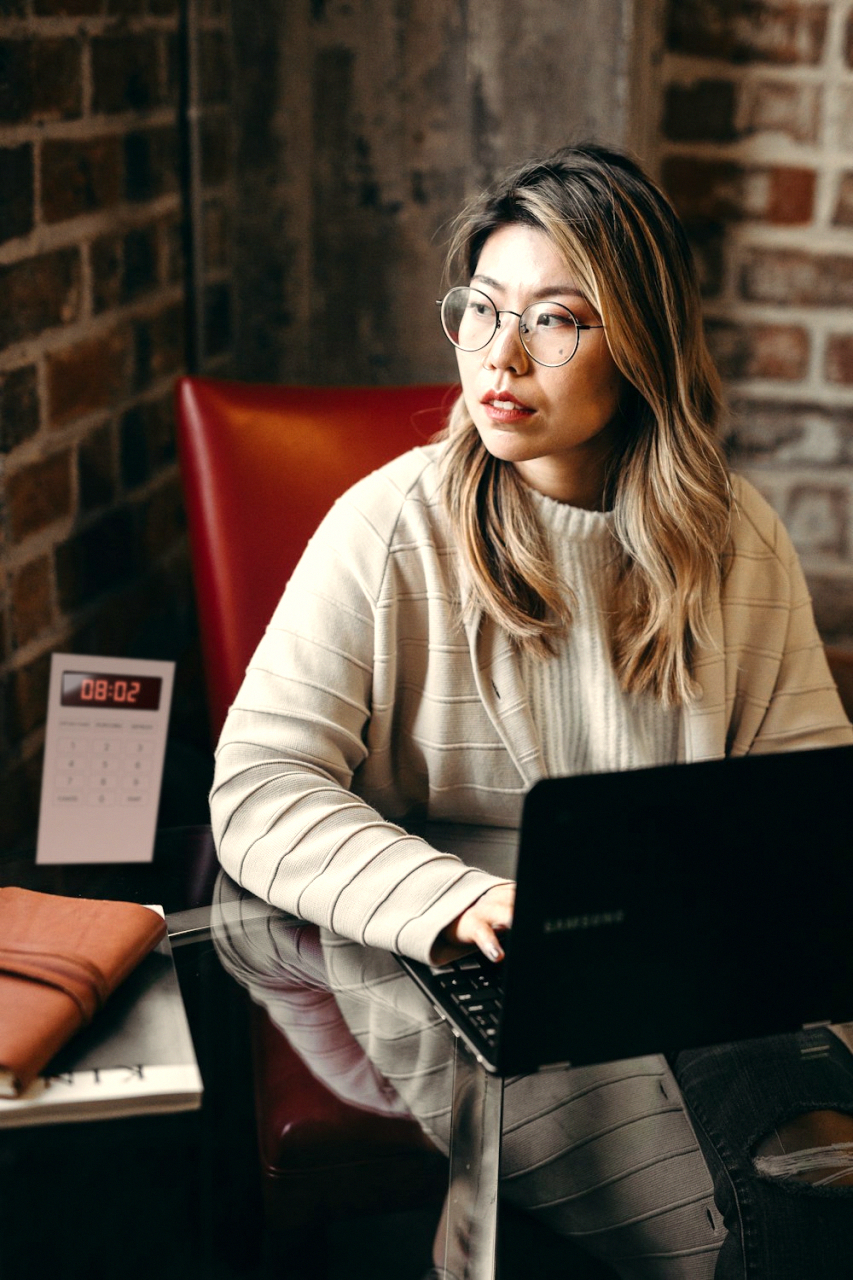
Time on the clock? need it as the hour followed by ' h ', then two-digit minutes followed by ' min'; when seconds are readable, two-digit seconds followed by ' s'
8 h 02 min
